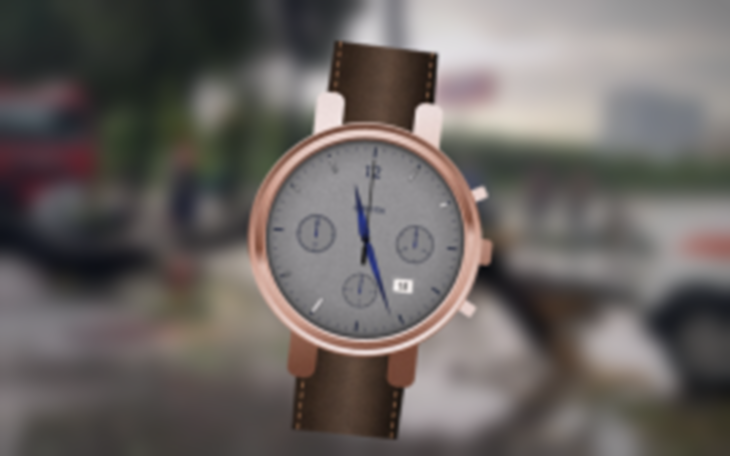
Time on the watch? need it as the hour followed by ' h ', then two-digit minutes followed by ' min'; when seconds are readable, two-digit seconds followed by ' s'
11 h 26 min
